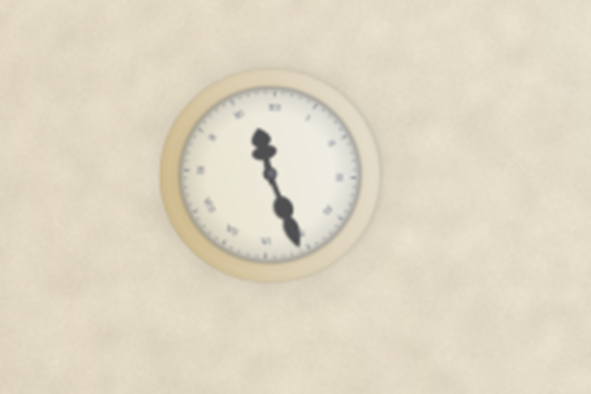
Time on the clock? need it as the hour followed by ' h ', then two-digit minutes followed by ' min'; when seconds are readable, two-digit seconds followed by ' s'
11 h 26 min
